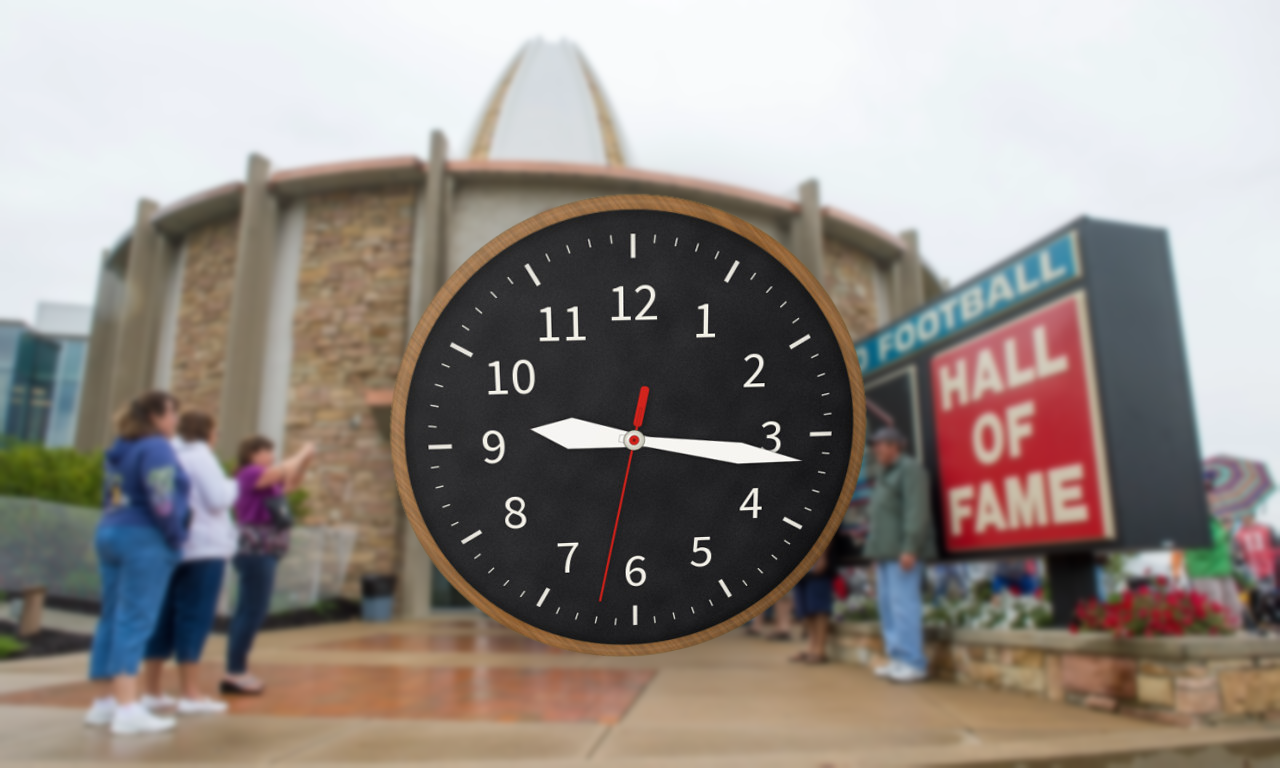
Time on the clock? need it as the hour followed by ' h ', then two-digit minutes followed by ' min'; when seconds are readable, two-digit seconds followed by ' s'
9 h 16 min 32 s
